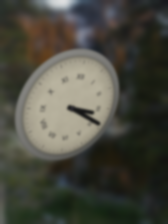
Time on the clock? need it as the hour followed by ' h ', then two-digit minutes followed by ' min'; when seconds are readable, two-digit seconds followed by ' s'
3 h 19 min
